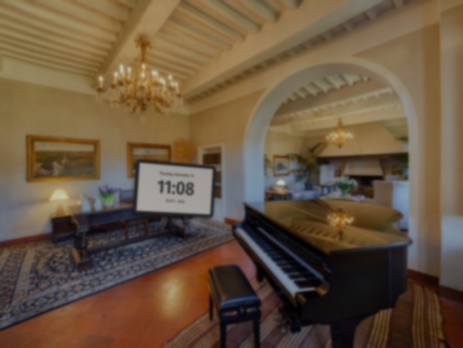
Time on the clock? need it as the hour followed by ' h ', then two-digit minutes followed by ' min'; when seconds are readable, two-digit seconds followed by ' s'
11 h 08 min
